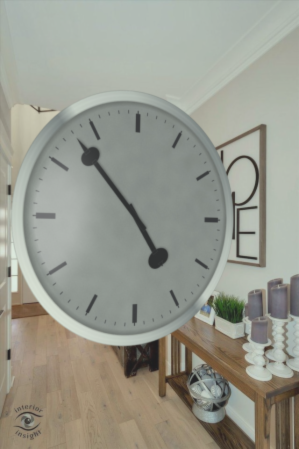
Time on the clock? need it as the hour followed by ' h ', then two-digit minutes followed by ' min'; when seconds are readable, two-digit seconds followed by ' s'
4 h 53 min
